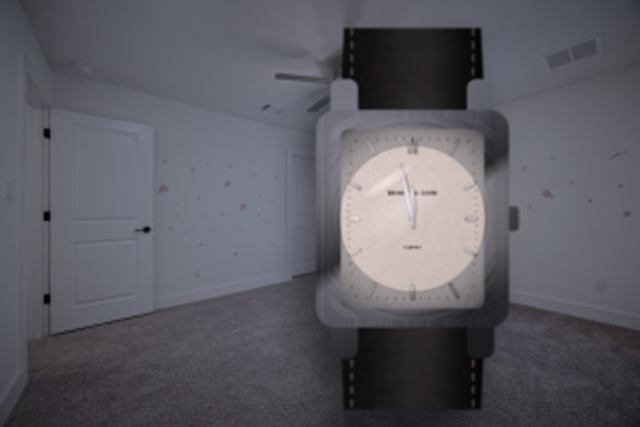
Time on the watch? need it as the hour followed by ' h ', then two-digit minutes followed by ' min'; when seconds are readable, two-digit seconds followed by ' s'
11 h 58 min
